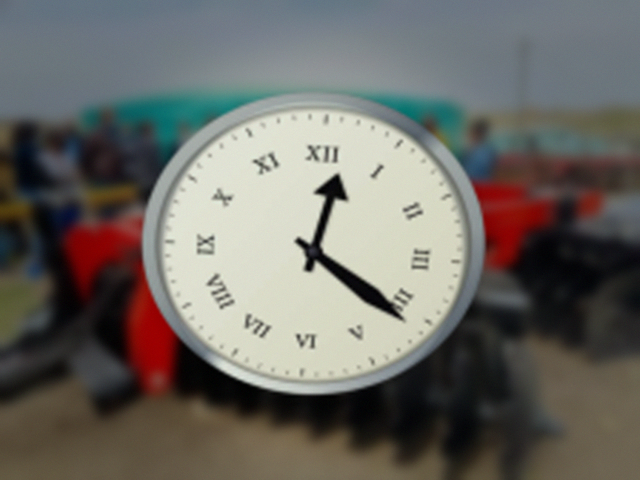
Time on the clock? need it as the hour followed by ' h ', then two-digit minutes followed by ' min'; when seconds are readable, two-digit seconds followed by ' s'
12 h 21 min
